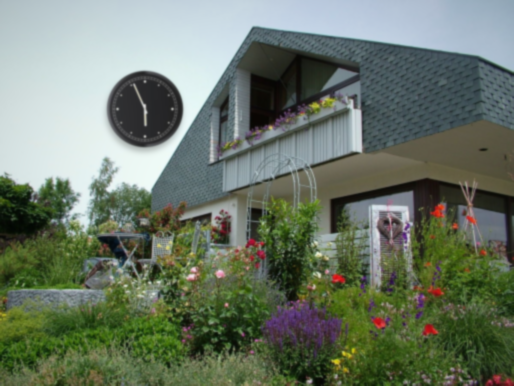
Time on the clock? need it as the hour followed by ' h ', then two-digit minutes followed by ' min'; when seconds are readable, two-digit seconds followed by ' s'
5 h 56 min
